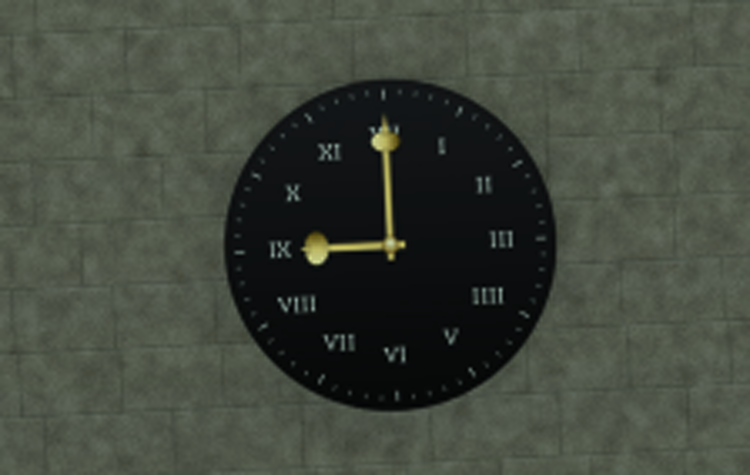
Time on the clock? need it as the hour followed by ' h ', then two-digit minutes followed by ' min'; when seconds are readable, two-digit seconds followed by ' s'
9 h 00 min
